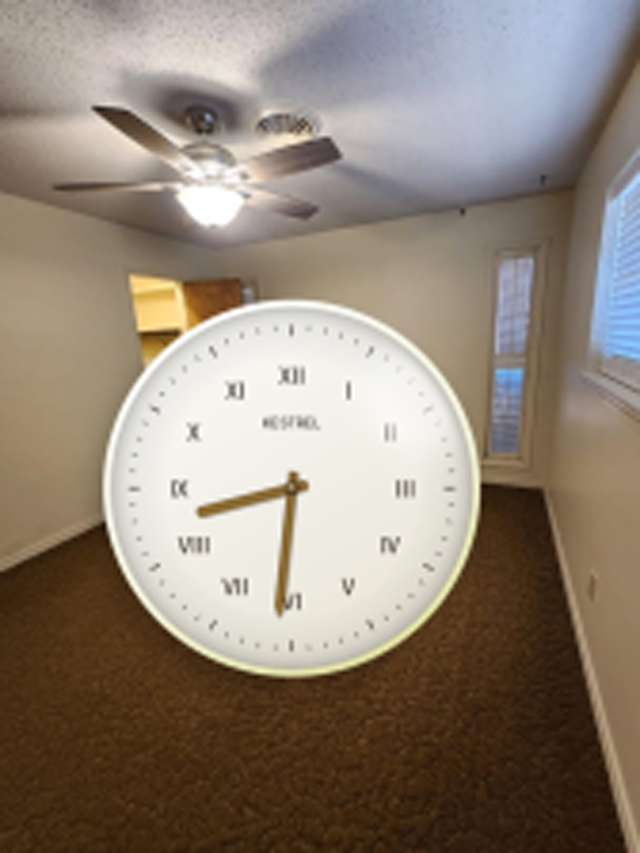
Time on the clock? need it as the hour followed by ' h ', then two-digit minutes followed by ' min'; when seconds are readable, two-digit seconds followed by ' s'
8 h 31 min
